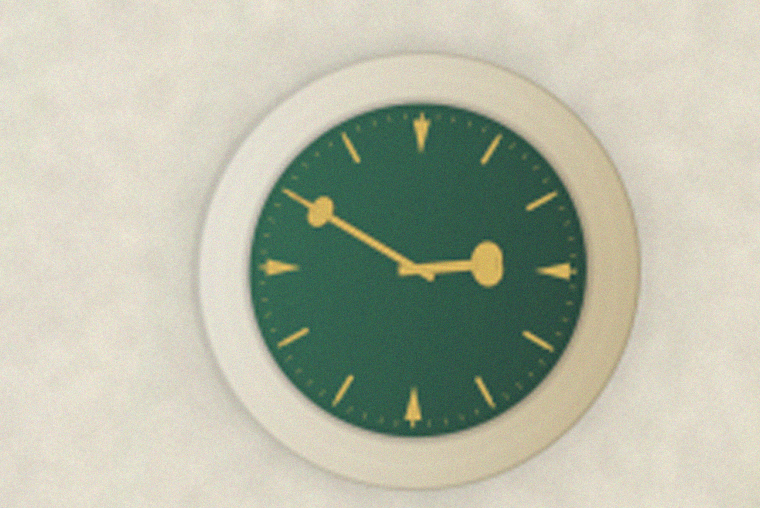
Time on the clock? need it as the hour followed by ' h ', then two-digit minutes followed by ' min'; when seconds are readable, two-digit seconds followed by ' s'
2 h 50 min
